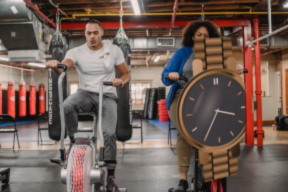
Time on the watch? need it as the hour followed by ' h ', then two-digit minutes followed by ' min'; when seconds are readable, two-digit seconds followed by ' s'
3 h 35 min
